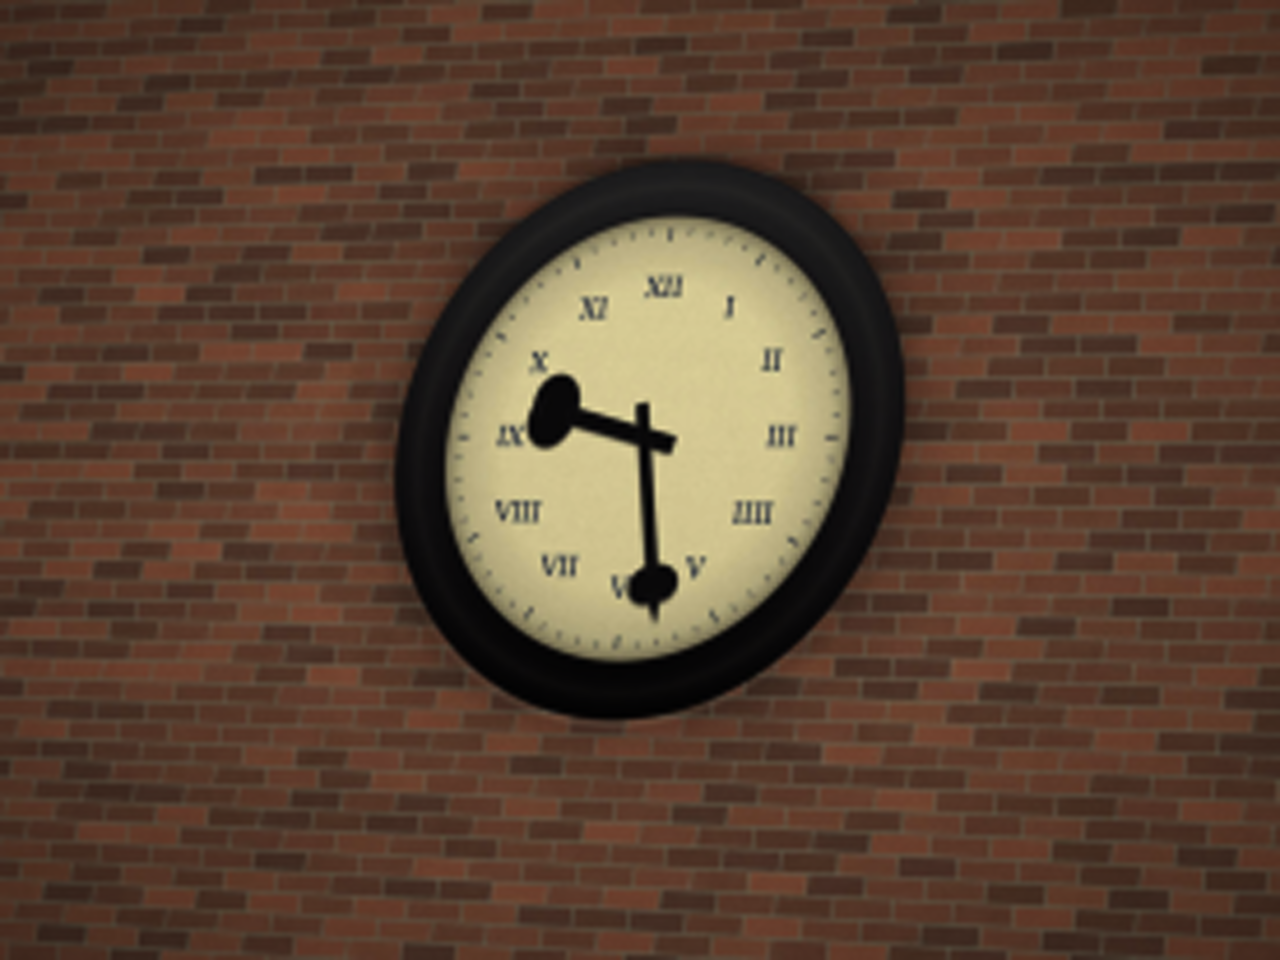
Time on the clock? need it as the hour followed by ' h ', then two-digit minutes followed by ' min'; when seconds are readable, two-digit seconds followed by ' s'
9 h 28 min
